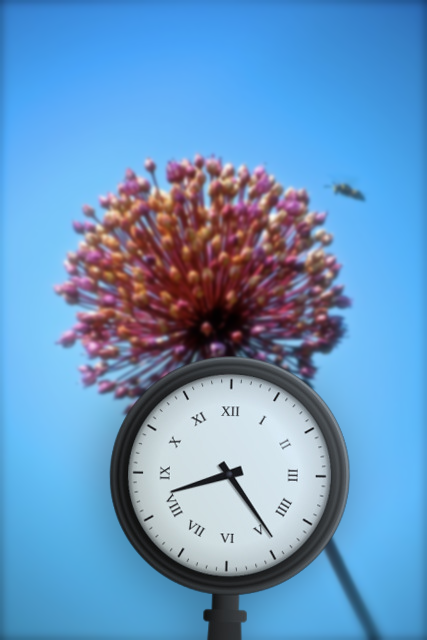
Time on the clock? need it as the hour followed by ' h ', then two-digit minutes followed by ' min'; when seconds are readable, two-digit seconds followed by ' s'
8 h 24 min
